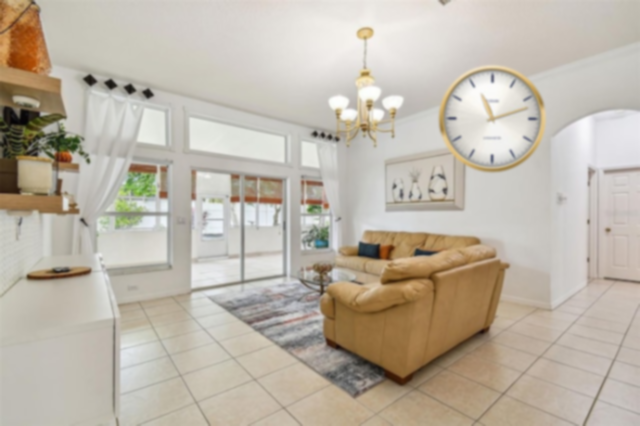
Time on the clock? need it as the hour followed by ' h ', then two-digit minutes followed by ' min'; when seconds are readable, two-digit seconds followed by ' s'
11 h 12 min
